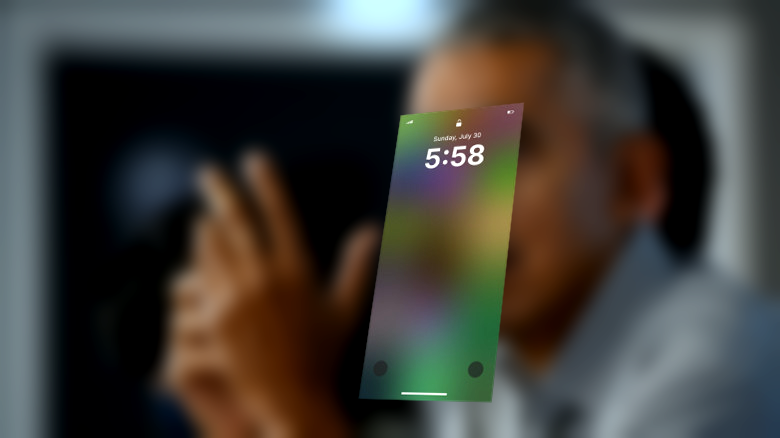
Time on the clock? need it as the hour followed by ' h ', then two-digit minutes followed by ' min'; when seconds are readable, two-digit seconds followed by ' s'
5 h 58 min
